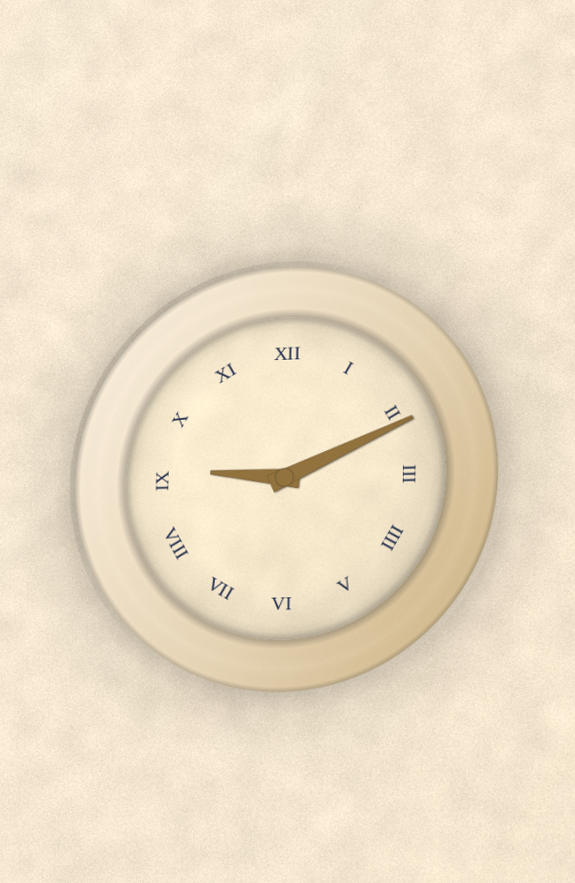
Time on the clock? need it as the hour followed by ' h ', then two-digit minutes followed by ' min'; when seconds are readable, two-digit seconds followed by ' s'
9 h 11 min
